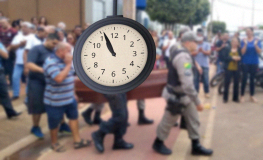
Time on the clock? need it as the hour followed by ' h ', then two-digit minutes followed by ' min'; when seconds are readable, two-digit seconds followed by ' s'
10 h 56 min
